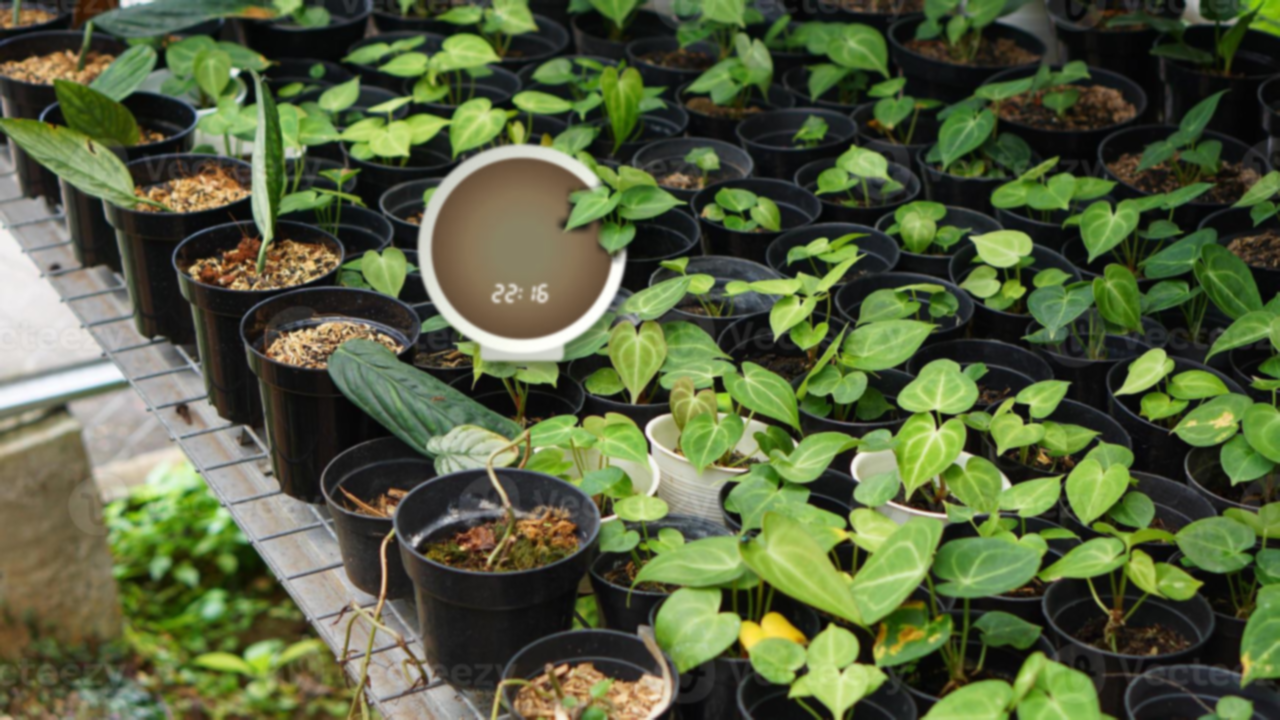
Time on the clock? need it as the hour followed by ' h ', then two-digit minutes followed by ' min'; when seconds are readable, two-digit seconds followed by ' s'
22 h 16 min
